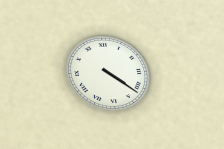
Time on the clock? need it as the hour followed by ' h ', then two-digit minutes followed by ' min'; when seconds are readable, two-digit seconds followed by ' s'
4 h 22 min
